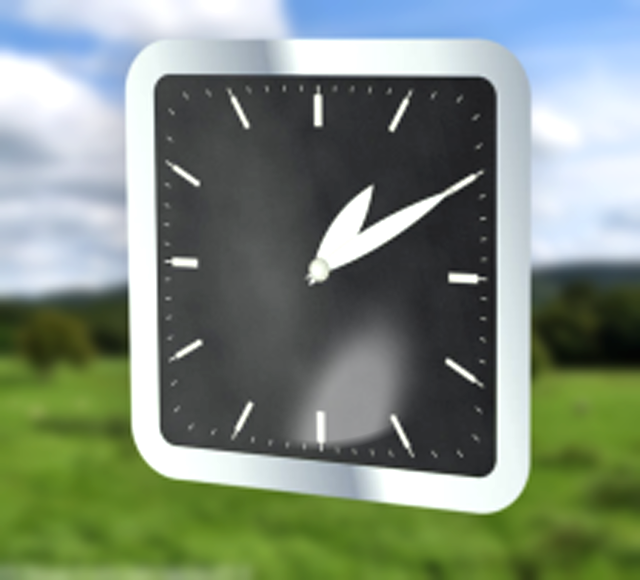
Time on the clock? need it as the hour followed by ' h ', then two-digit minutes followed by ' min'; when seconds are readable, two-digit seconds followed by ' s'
1 h 10 min
